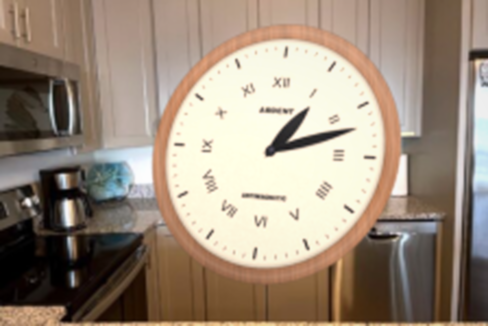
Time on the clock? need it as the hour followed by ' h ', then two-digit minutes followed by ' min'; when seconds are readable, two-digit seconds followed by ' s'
1 h 12 min
